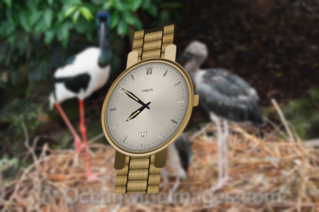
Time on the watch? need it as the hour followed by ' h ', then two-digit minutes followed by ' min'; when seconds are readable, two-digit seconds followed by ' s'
7 h 51 min
